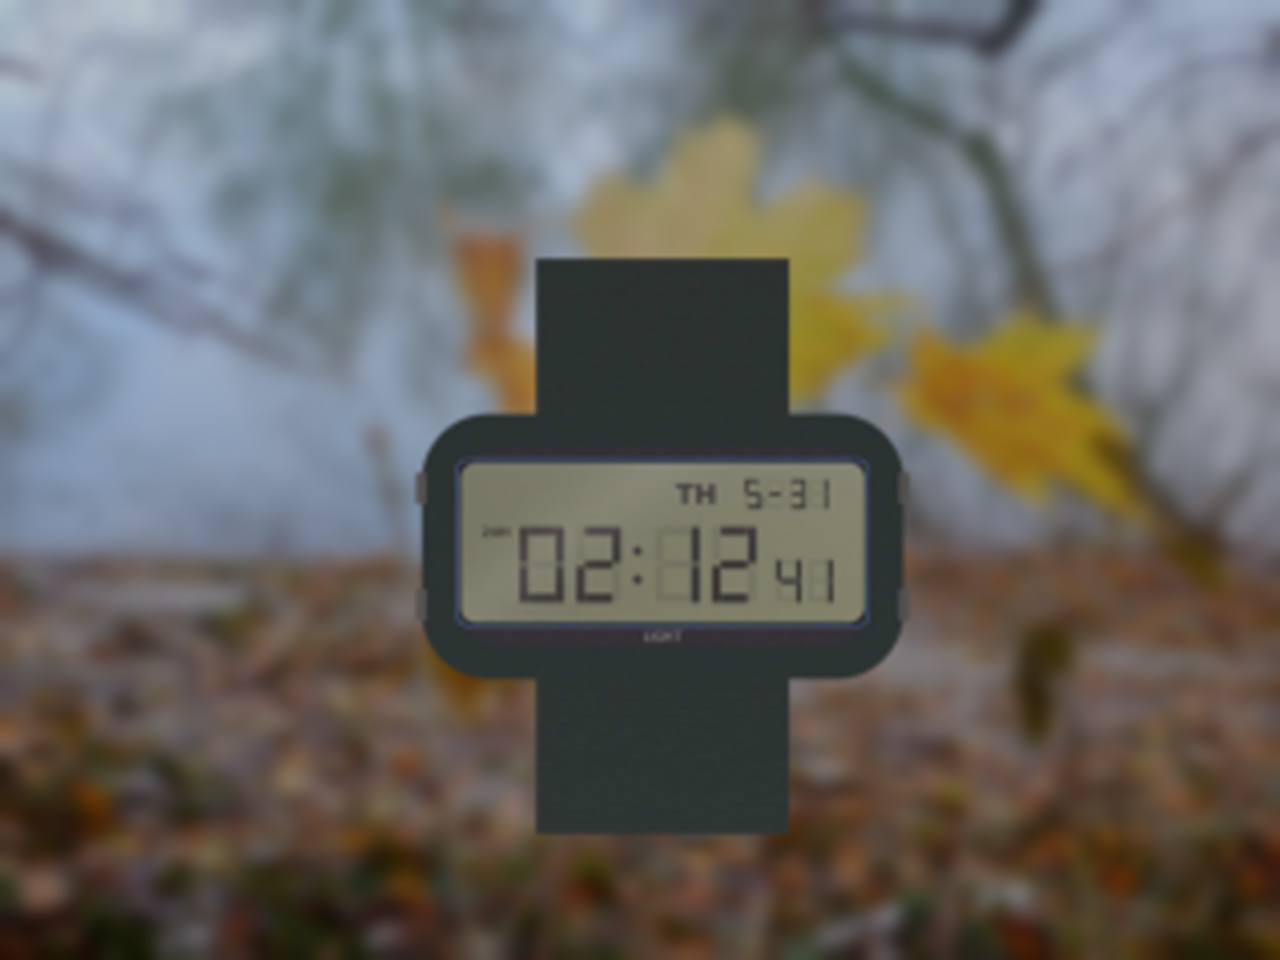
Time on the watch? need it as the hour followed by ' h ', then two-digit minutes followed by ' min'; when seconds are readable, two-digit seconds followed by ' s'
2 h 12 min 41 s
